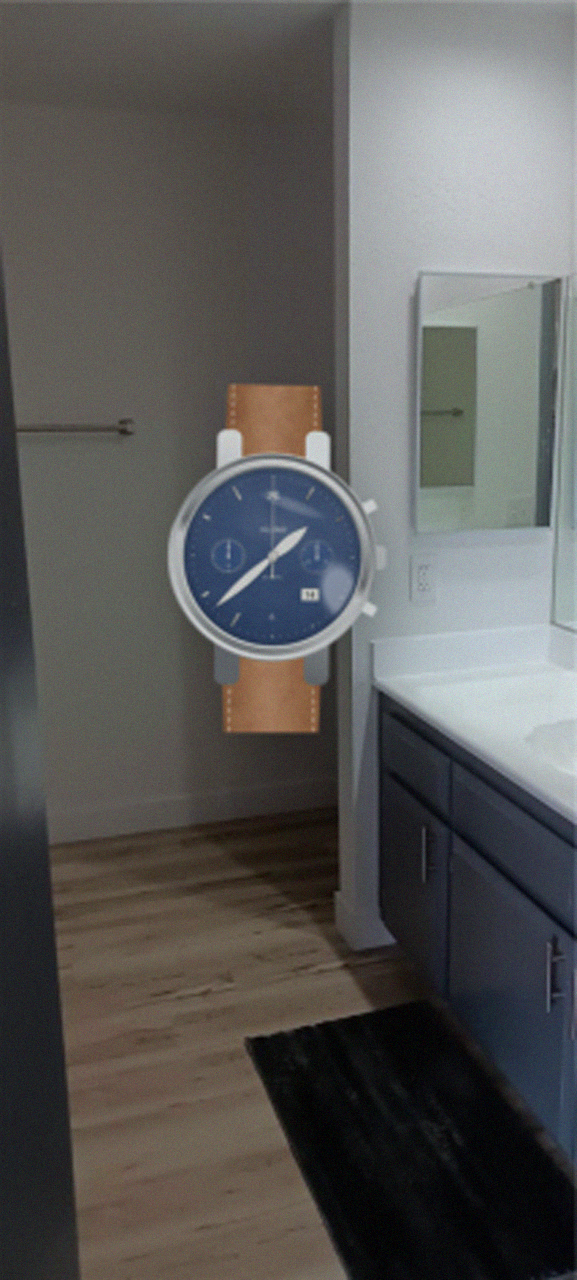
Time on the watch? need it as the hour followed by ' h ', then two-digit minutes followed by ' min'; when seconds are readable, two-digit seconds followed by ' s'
1 h 38 min
